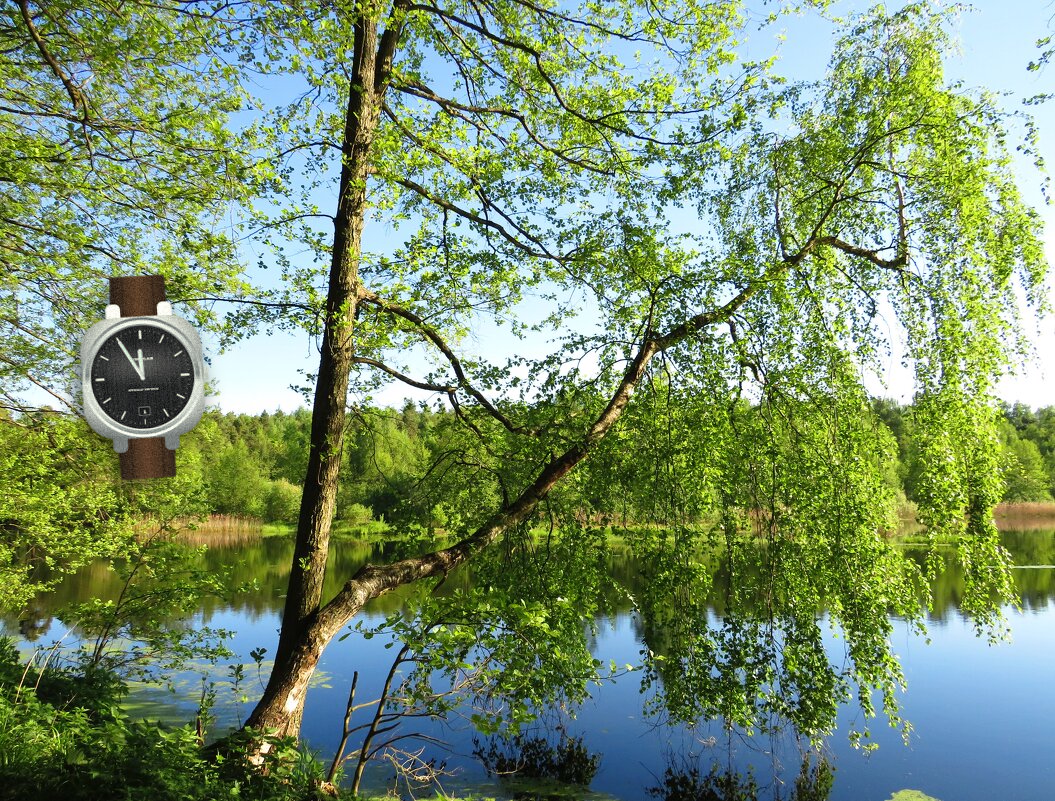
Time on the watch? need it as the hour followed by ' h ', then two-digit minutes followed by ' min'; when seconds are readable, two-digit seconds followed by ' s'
11 h 55 min
